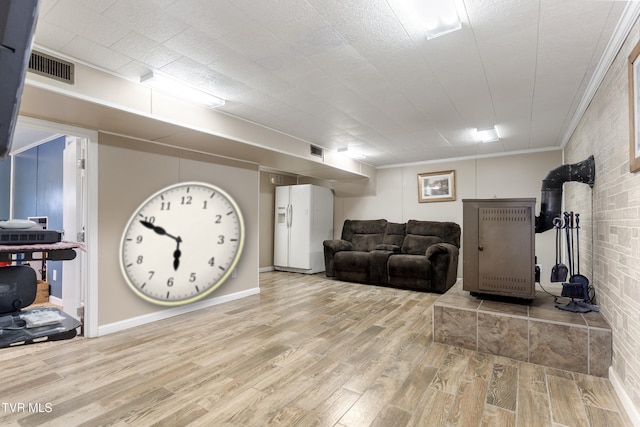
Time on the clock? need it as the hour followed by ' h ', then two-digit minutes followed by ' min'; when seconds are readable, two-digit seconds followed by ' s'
5 h 49 min
